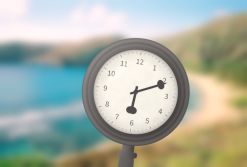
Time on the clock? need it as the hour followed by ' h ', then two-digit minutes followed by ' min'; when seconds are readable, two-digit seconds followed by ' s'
6 h 11 min
